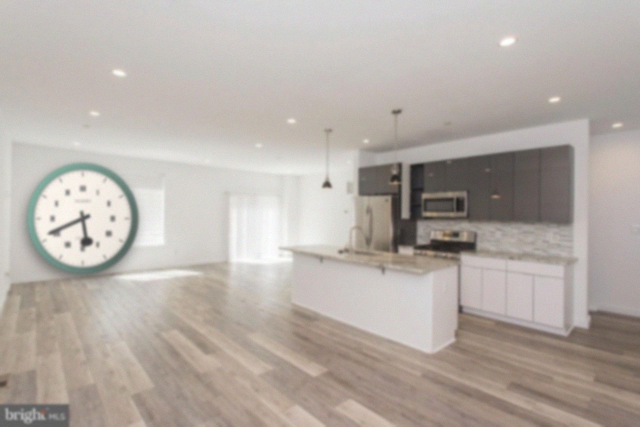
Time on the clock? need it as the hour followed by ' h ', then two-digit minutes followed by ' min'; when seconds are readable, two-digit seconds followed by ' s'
5 h 41 min
